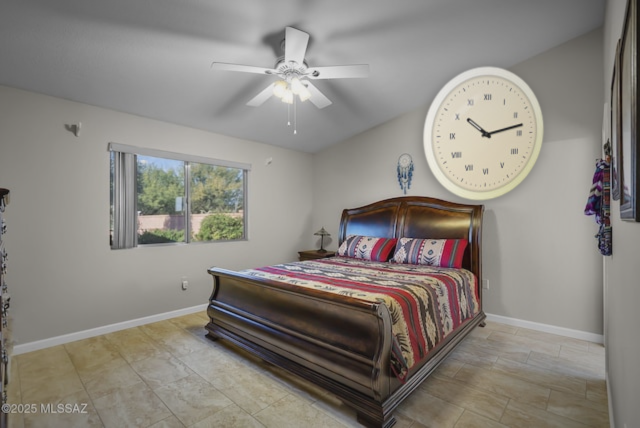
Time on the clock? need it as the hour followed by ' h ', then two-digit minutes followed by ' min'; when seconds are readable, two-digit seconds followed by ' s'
10 h 13 min
